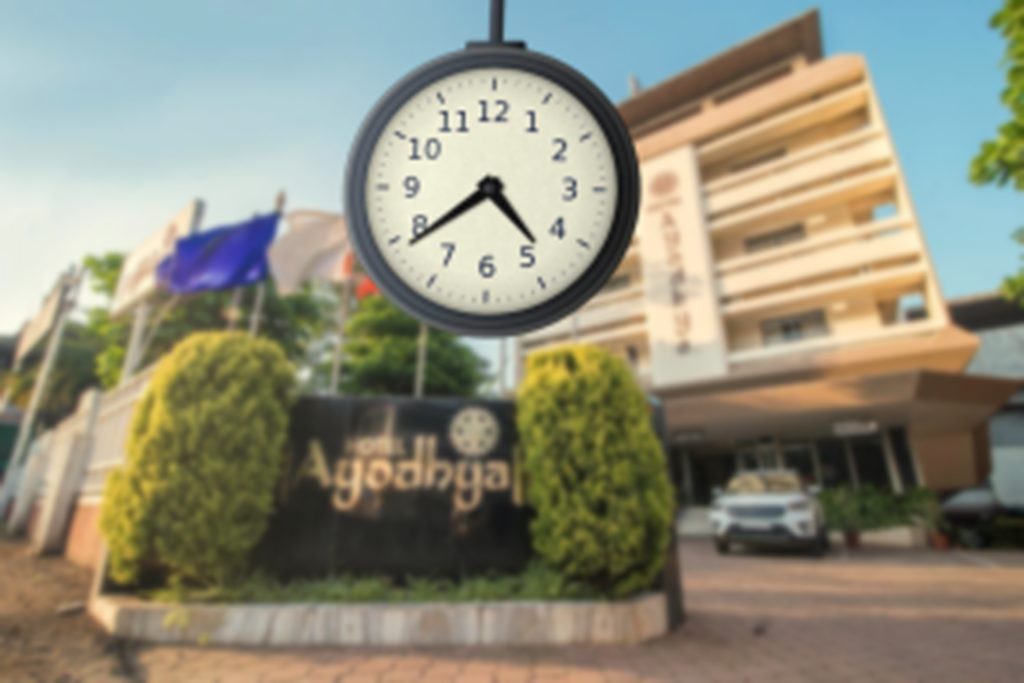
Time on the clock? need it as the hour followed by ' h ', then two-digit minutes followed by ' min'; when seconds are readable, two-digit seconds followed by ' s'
4 h 39 min
